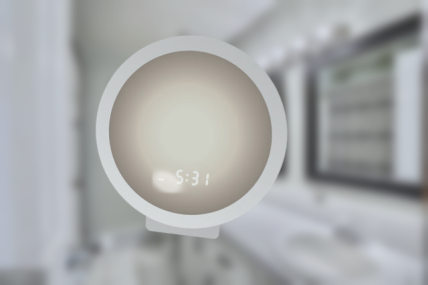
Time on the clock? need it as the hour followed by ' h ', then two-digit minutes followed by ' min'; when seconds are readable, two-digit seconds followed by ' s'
5 h 31 min
